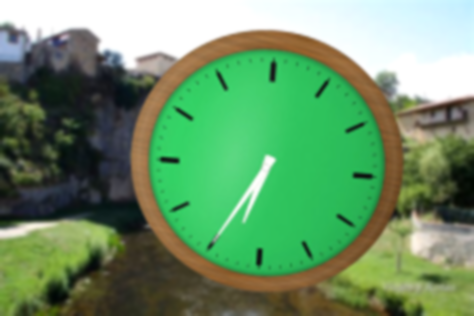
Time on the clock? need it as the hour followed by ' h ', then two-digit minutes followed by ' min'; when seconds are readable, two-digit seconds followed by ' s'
6 h 35 min
